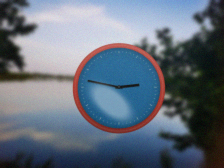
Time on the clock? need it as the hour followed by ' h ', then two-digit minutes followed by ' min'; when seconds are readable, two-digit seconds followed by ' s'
2 h 47 min
